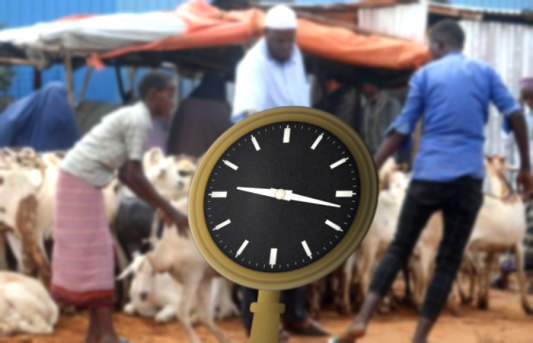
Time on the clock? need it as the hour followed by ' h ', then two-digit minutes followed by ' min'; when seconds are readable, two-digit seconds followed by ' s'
9 h 17 min
